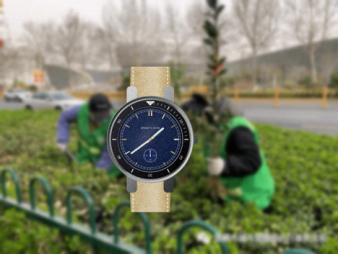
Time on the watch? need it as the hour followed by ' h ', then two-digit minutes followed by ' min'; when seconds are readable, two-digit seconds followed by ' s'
1 h 39 min
